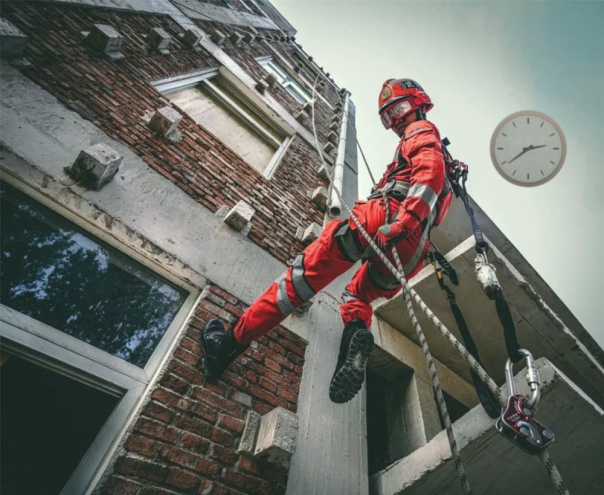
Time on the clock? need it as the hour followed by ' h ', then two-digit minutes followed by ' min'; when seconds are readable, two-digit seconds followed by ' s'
2 h 39 min
